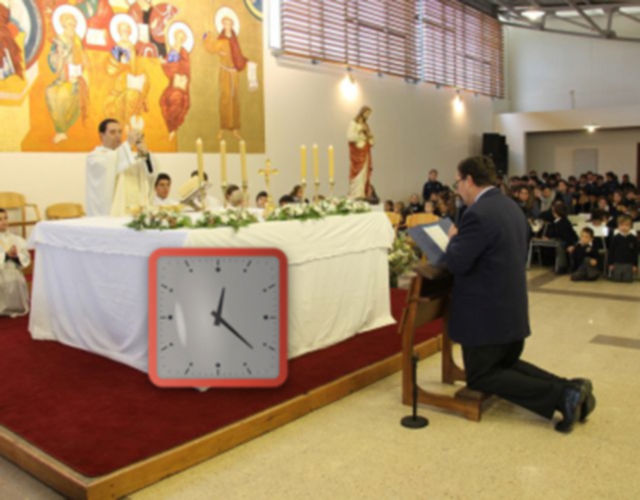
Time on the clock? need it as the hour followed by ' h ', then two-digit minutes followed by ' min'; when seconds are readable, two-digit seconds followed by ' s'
12 h 22 min
